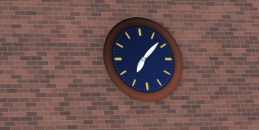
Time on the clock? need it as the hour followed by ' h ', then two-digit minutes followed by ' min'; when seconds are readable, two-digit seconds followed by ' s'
7 h 08 min
